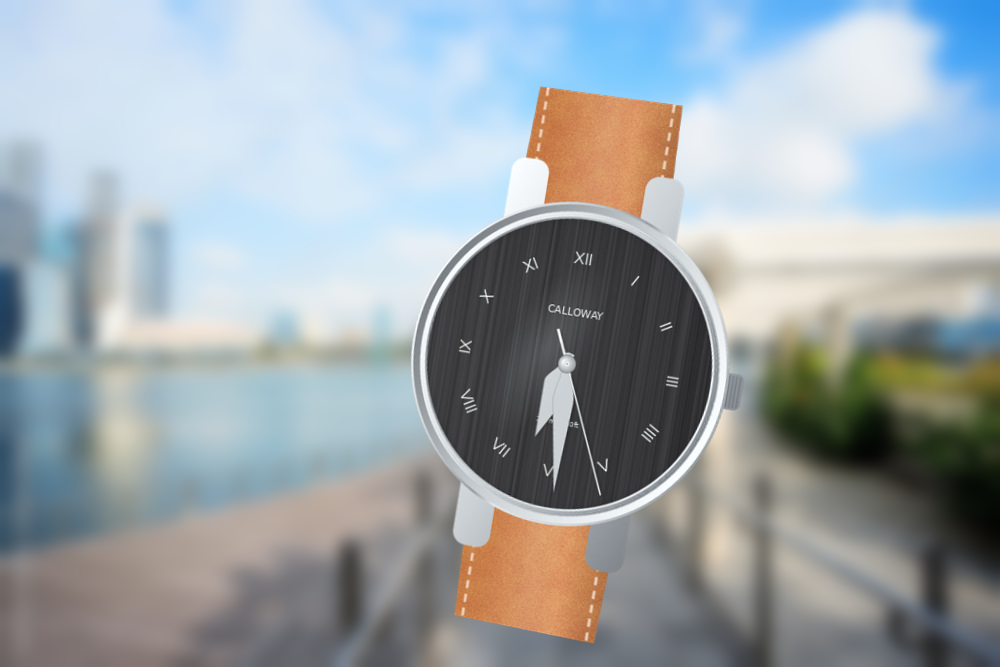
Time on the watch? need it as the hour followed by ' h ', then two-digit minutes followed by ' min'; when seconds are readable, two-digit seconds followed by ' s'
6 h 29 min 26 s
